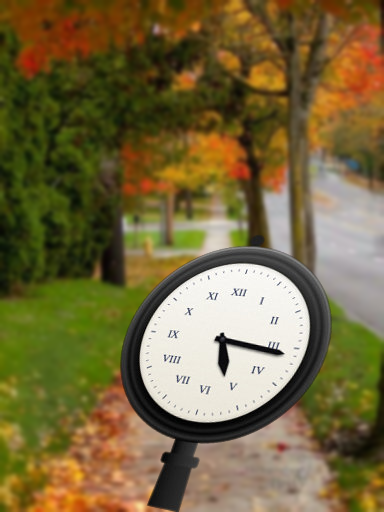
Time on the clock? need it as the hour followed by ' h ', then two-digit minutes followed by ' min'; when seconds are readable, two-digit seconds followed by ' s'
5 h 16 min
